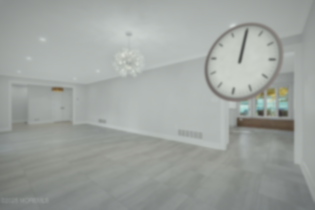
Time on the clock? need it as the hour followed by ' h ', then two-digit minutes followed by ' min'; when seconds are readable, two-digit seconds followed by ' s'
12 h 00 min
